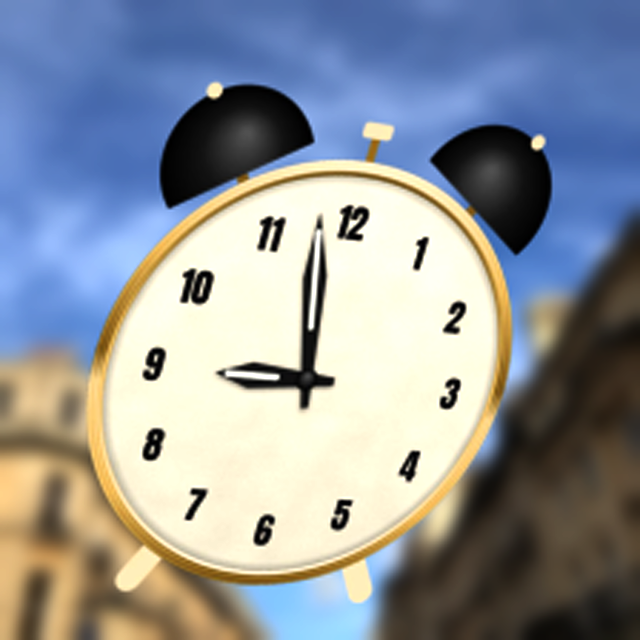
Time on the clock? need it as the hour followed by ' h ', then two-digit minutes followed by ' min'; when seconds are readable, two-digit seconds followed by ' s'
8 h 58 min
